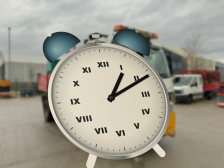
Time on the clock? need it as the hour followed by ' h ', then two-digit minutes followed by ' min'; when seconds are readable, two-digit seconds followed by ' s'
1 h 11 min
